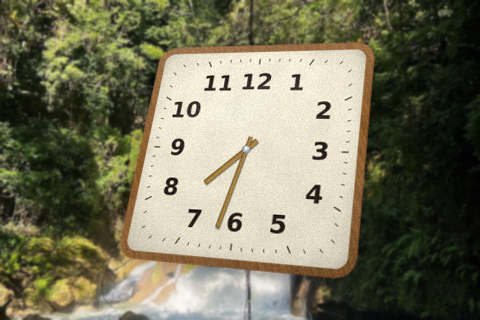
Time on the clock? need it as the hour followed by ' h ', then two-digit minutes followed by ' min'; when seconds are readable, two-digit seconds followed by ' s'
7 h 32 min
